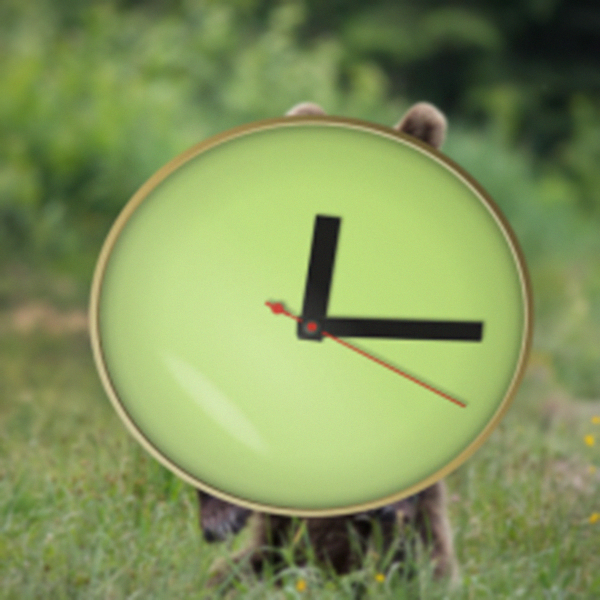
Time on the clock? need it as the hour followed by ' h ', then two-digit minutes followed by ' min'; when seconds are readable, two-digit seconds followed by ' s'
12 h 15 min 20 s
